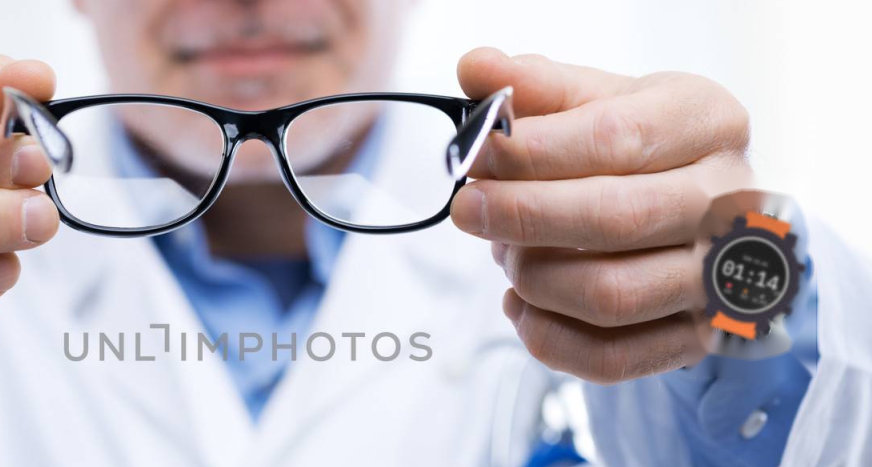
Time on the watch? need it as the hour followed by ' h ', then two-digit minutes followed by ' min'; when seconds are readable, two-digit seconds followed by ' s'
1 h 14 min
